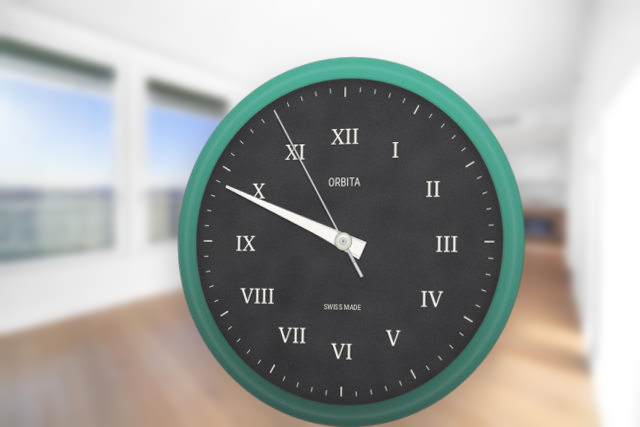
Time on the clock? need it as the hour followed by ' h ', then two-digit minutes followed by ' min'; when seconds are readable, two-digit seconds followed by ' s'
9 h 48 min 55 s
